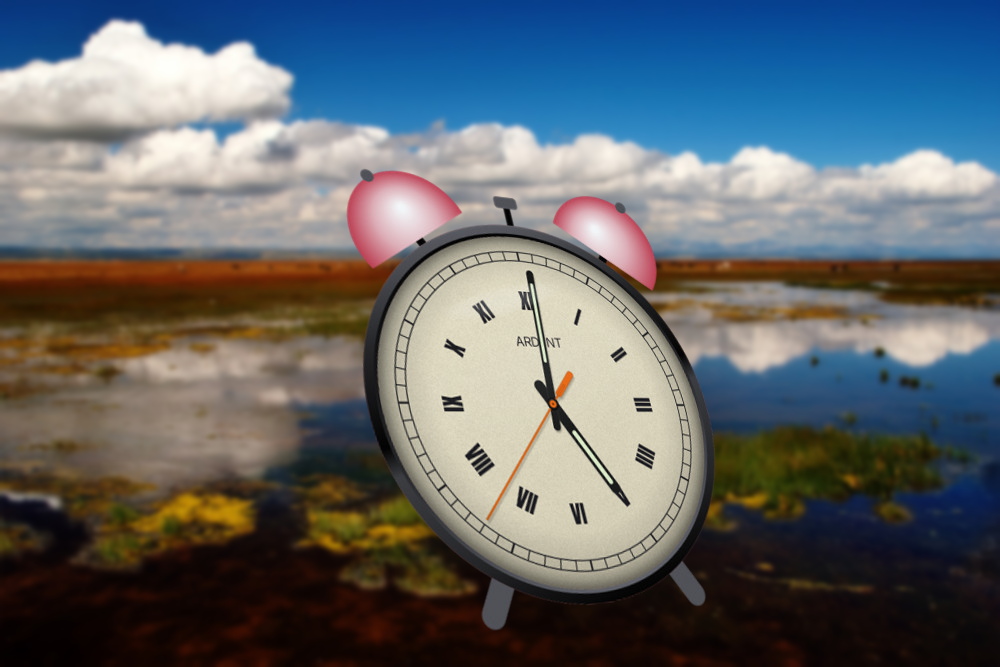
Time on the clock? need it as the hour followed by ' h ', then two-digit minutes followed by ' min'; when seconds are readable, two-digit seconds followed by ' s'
5 h 00 min 37 s
